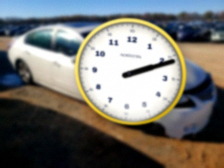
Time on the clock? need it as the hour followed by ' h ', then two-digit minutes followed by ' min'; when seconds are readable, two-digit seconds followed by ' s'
2 h 11 min
